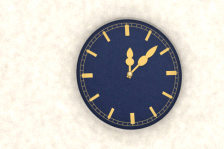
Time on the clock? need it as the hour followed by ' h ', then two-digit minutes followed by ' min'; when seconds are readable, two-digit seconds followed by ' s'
12 h 08 min
